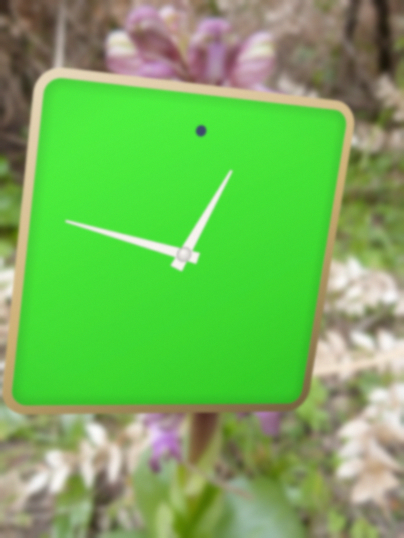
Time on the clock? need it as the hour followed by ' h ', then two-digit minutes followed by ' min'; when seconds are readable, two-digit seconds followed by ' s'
12 h 47 min
